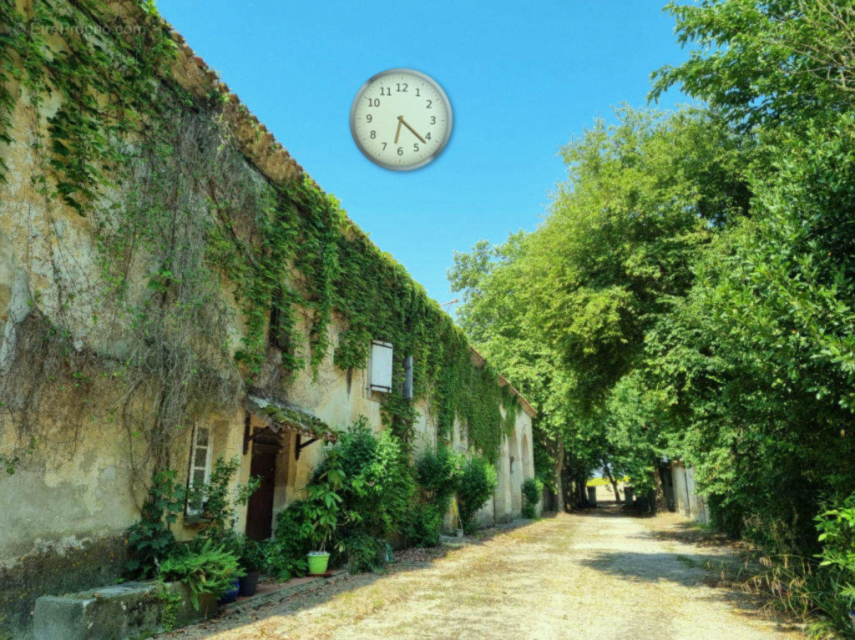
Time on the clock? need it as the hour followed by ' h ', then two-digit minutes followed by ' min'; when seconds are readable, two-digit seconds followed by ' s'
6 h 22 min
